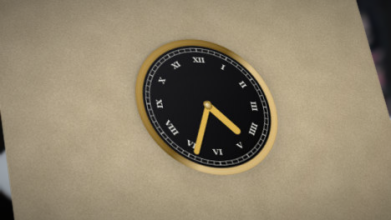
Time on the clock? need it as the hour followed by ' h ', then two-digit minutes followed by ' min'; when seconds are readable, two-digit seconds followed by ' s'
4 h 34 min
